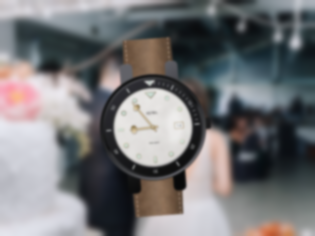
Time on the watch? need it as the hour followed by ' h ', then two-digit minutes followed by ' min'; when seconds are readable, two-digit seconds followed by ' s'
8 h 54 min
